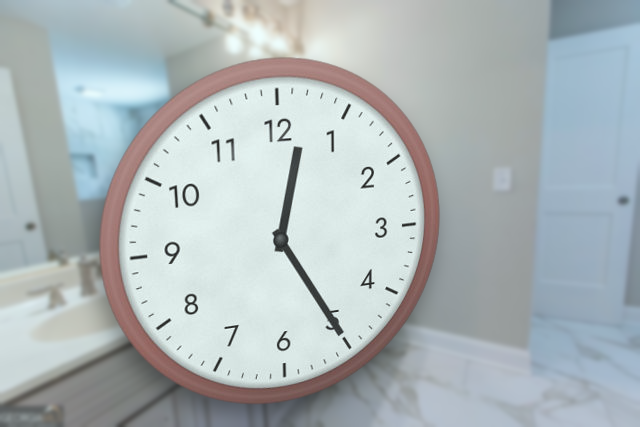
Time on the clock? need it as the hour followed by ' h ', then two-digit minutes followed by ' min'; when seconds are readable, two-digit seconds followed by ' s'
12 h 25 min
